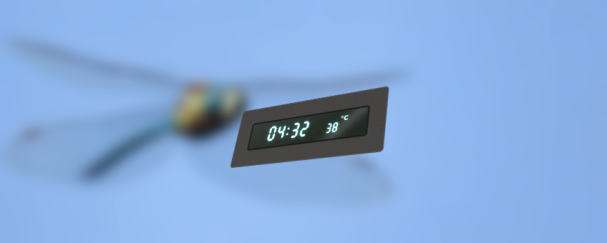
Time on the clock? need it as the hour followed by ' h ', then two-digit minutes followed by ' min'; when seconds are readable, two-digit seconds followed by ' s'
4 h 32 min
